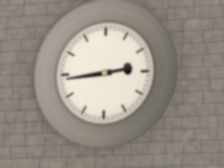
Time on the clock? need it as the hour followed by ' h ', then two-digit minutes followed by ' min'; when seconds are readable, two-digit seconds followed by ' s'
2 h 44 min
